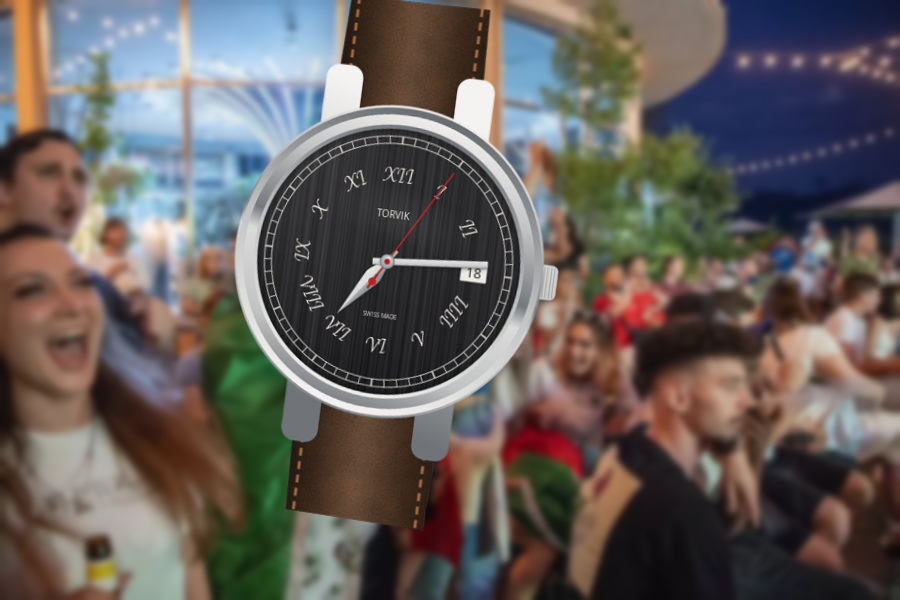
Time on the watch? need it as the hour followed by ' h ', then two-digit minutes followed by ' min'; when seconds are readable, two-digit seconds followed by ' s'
7 h 14 min 05 s
